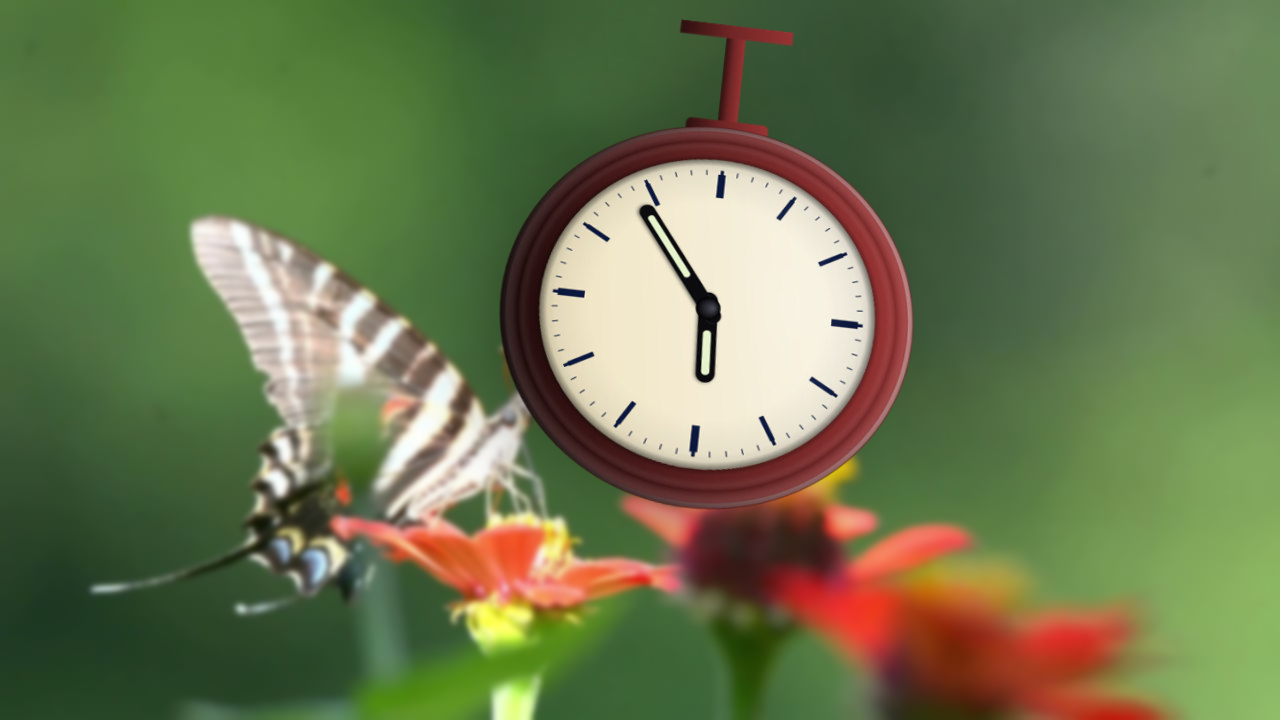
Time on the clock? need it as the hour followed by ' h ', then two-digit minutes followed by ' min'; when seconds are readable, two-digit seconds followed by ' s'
5 h 54 min
